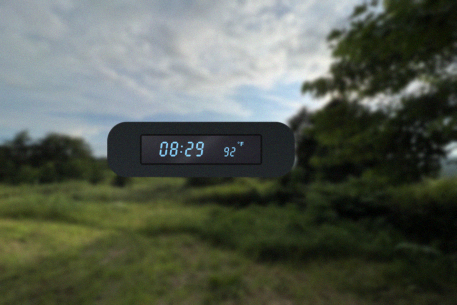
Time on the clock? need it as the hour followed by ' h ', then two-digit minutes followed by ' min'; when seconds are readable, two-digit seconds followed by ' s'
8 h 29 min
